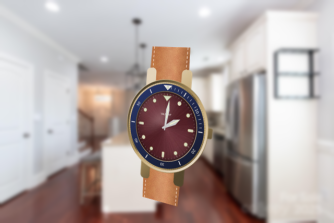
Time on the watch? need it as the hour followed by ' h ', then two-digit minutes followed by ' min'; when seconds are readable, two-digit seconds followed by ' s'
2 h 01 min
